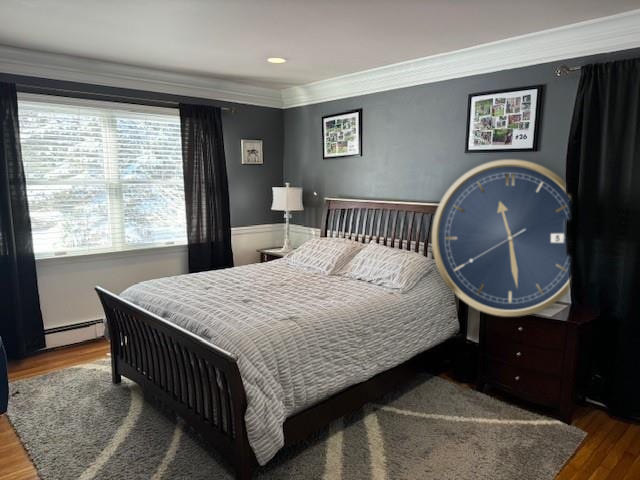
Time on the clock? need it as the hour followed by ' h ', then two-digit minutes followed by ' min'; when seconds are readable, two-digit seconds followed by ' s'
11 h 28 min 40 s
